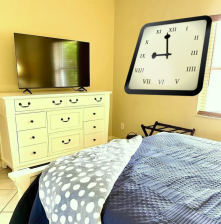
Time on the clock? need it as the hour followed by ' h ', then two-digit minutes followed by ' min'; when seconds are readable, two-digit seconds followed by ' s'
8 h 58 min
